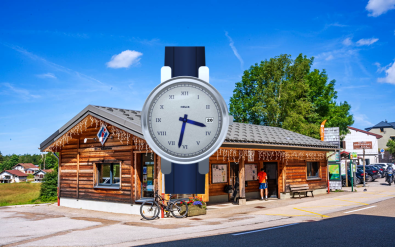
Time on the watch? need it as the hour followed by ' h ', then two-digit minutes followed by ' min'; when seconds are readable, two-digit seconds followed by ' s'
3 h 32 min
